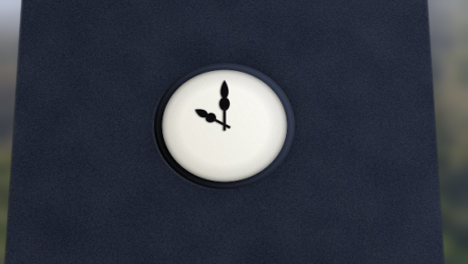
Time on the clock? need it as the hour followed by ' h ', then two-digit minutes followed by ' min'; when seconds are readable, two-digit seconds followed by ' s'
10 h 00 min
